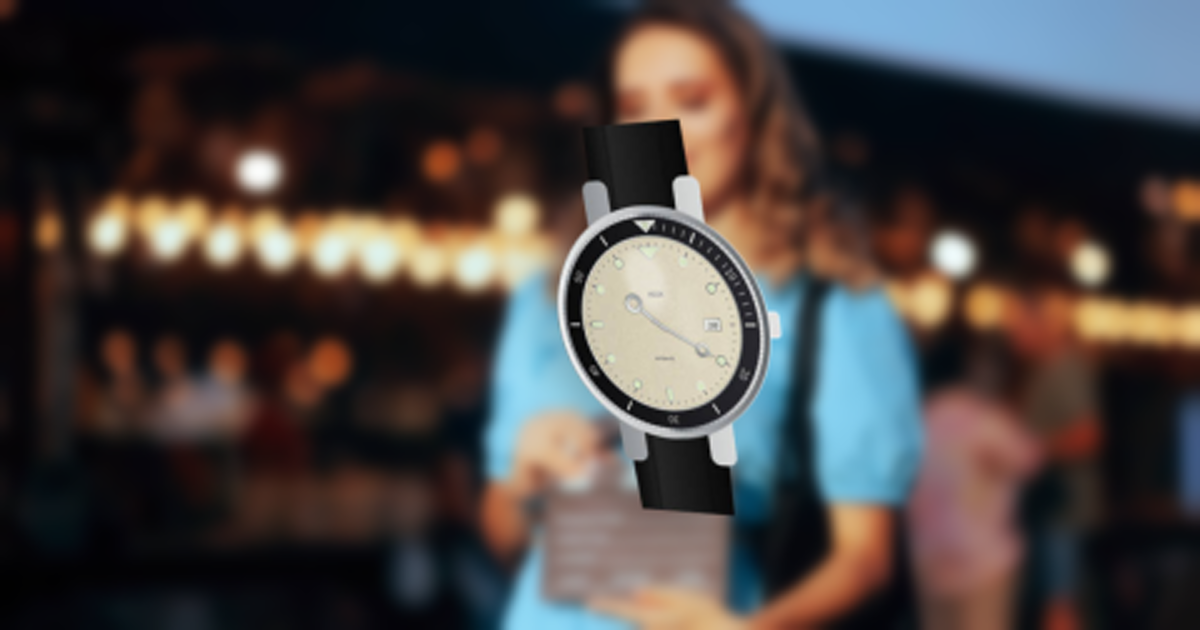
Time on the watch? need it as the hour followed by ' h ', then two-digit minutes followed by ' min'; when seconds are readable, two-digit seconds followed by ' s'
10 h 20 min
